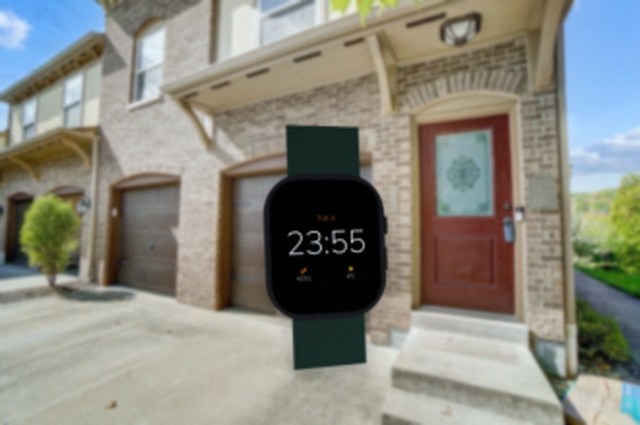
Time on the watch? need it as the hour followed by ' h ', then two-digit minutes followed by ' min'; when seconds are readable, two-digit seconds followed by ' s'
23 h 55 min
